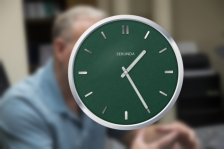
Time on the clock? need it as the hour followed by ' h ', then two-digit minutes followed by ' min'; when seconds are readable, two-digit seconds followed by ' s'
1 h 25 min
